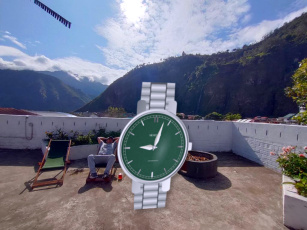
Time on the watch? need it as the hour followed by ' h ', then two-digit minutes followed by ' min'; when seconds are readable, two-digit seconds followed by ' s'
9 h 03 min
